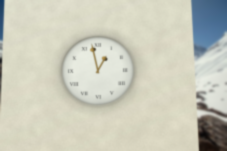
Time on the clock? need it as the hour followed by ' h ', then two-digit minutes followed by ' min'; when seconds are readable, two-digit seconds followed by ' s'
12 h 58 min
